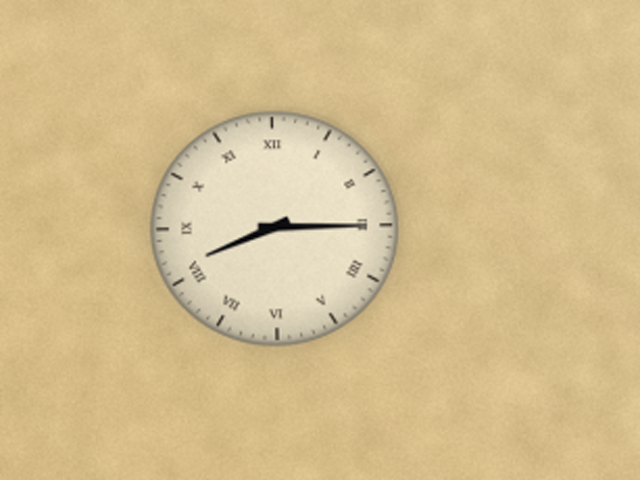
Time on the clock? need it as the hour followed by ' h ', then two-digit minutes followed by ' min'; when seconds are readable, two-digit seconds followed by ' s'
8 h 15 min
